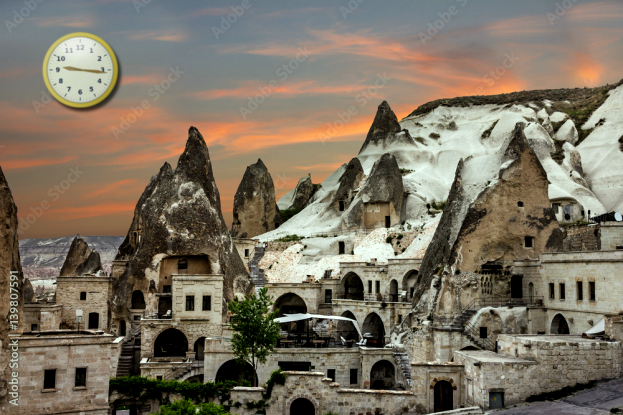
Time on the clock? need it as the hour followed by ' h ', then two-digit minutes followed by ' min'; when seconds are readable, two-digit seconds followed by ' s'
9 h 16 min
